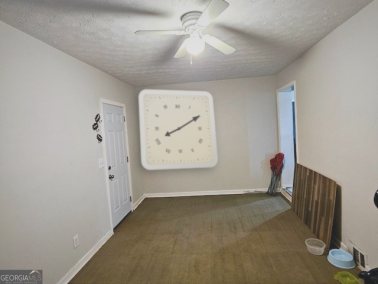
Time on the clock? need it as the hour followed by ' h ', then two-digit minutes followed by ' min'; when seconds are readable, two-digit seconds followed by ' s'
8 h 10 min
